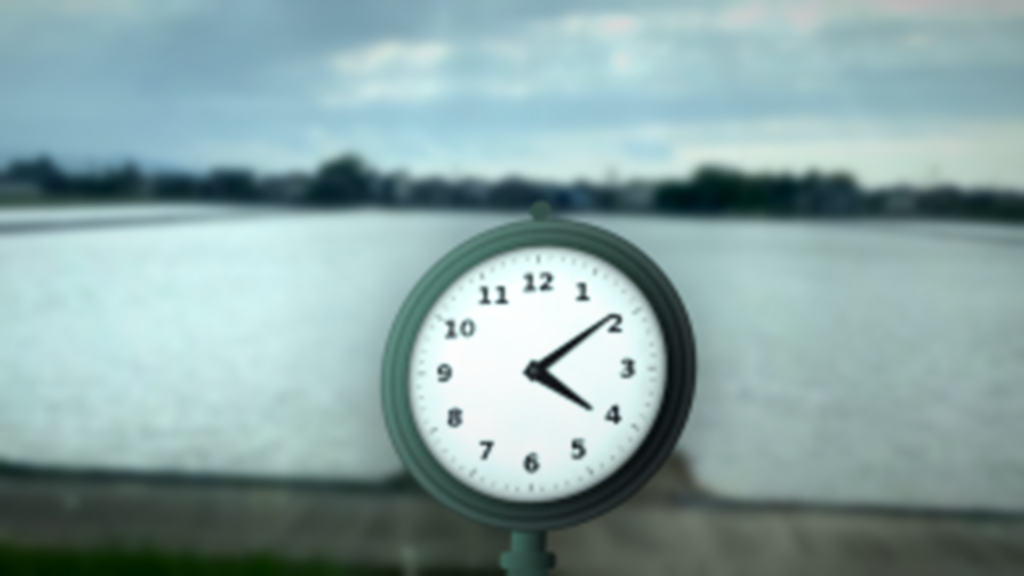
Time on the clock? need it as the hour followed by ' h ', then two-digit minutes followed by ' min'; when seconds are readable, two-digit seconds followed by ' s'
4 h 09 min
